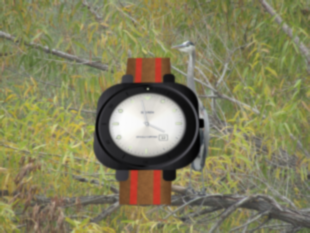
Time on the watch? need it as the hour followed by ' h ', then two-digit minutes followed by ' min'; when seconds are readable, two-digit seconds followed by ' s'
3 h 58 min
